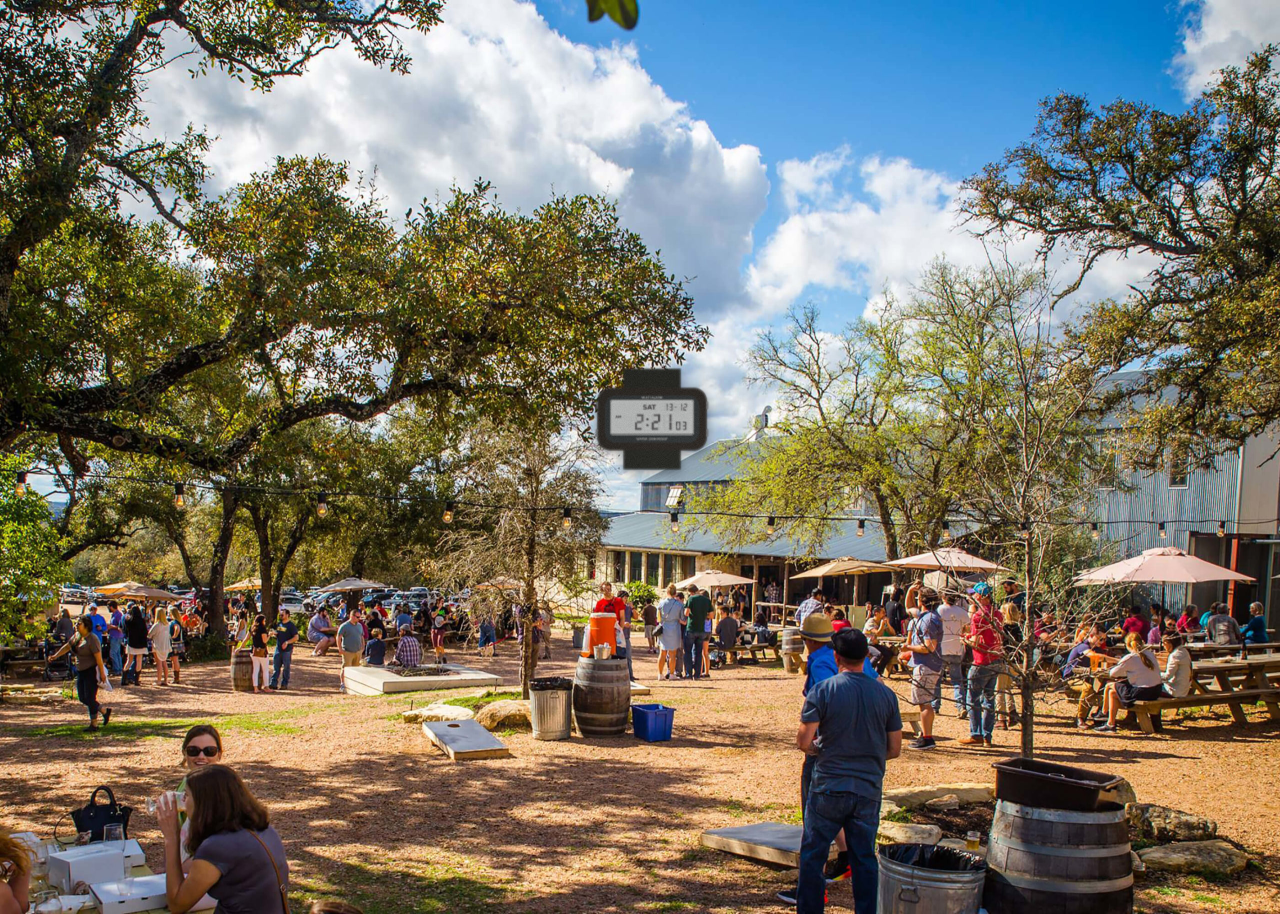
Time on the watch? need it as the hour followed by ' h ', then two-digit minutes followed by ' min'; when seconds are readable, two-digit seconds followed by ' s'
2 h 21 min
